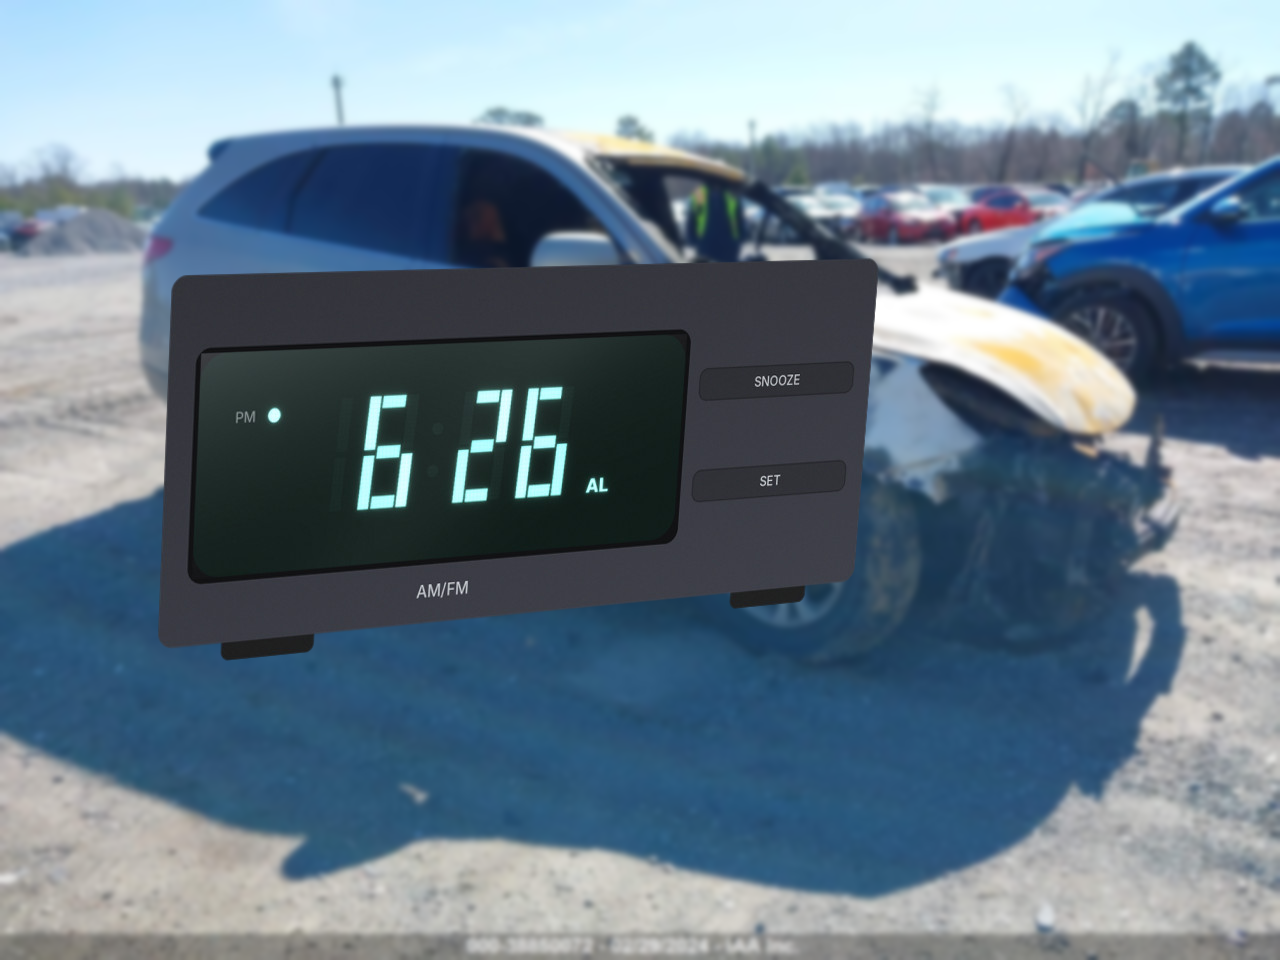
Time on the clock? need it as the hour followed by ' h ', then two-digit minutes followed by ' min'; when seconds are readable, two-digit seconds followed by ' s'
6 h 26 min
